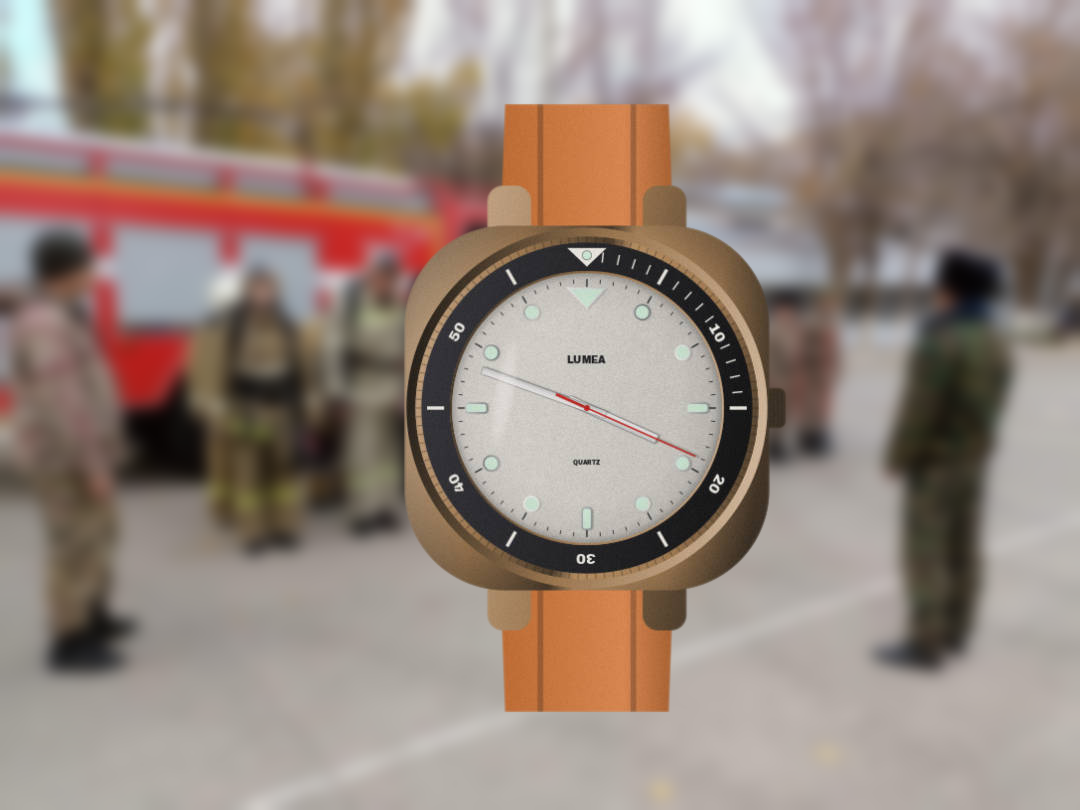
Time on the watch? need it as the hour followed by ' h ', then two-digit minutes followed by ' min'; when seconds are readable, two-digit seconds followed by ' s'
3 h 48 min 19 s
